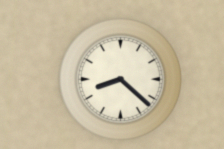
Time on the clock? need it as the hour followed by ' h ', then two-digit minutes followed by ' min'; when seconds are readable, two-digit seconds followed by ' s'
8 h 22 min
